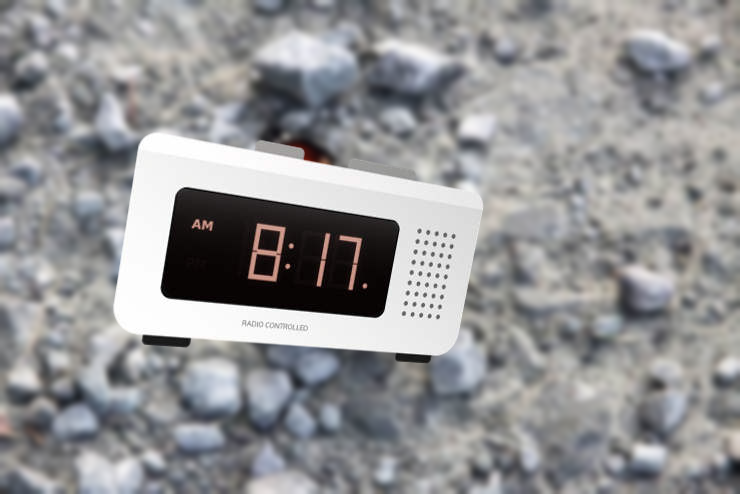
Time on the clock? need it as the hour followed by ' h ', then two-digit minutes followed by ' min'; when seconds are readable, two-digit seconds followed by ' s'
8 h 17 min
